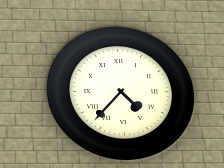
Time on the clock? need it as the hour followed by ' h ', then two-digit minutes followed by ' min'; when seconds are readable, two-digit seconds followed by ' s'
4 h 37 min
